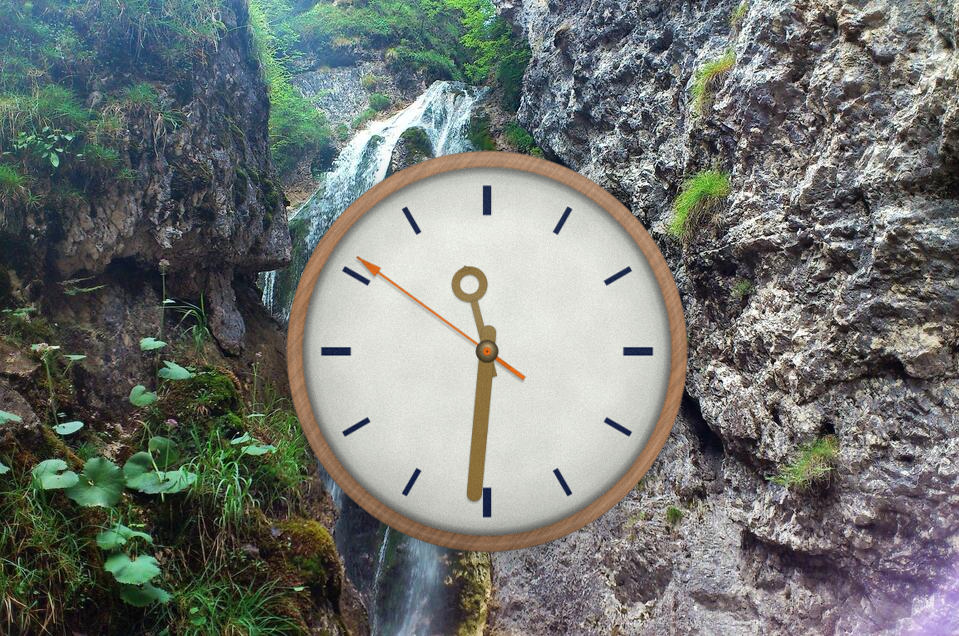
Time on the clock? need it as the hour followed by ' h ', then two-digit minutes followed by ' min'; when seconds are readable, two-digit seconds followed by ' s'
11 h 30 min 51 s
